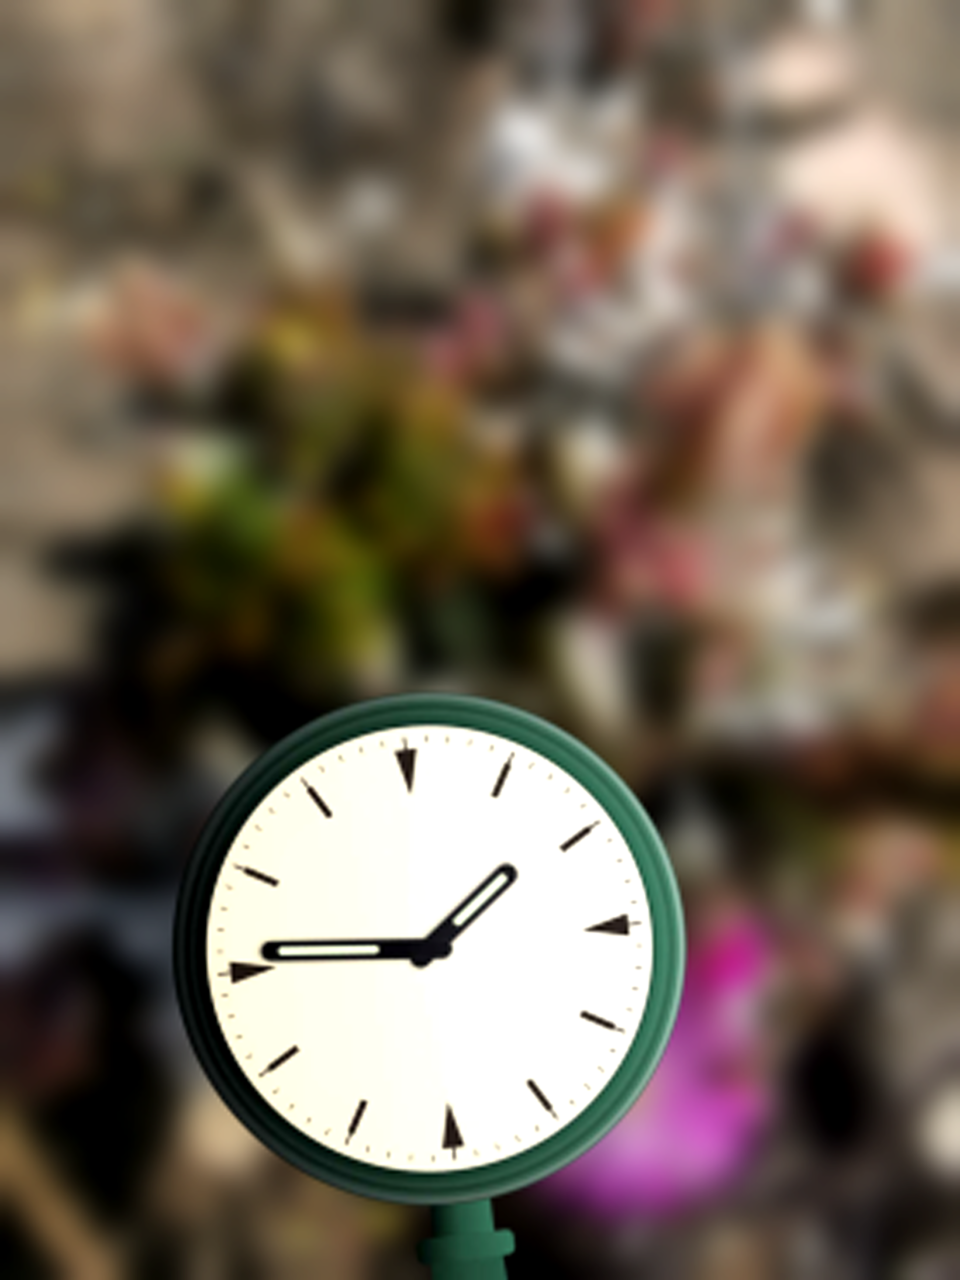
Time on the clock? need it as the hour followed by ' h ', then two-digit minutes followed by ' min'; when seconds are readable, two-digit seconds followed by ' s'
1 h 46 min
